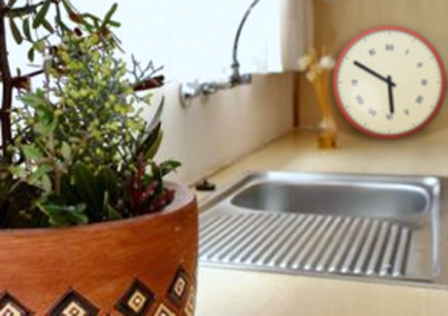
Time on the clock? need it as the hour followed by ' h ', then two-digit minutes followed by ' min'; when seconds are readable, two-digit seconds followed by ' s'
5 h 50 min
